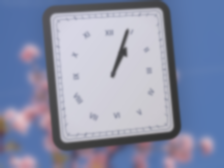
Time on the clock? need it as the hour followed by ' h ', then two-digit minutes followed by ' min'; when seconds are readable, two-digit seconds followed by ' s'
1 h 04 min
